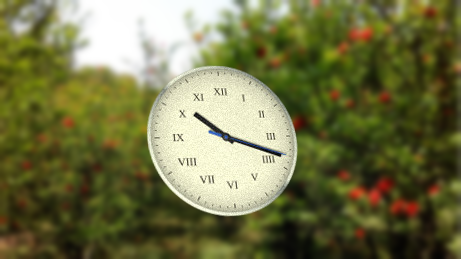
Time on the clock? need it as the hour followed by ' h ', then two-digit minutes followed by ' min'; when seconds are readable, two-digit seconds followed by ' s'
10 h 18 min 18 s
